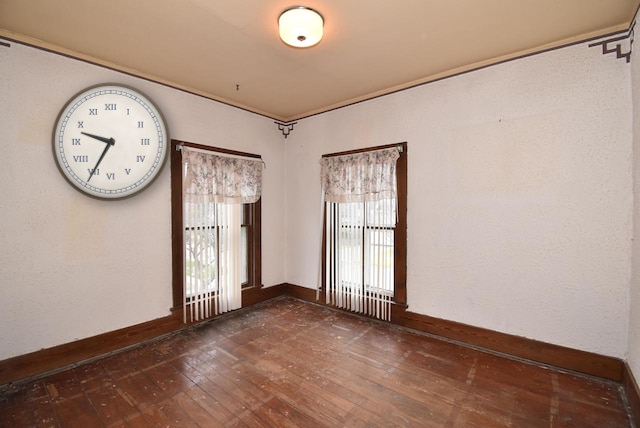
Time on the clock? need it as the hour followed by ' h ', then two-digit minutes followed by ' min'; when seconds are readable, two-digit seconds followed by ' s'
9 h 35 min
